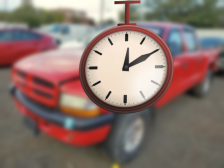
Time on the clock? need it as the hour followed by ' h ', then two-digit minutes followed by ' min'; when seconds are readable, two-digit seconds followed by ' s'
12 h 10 min
